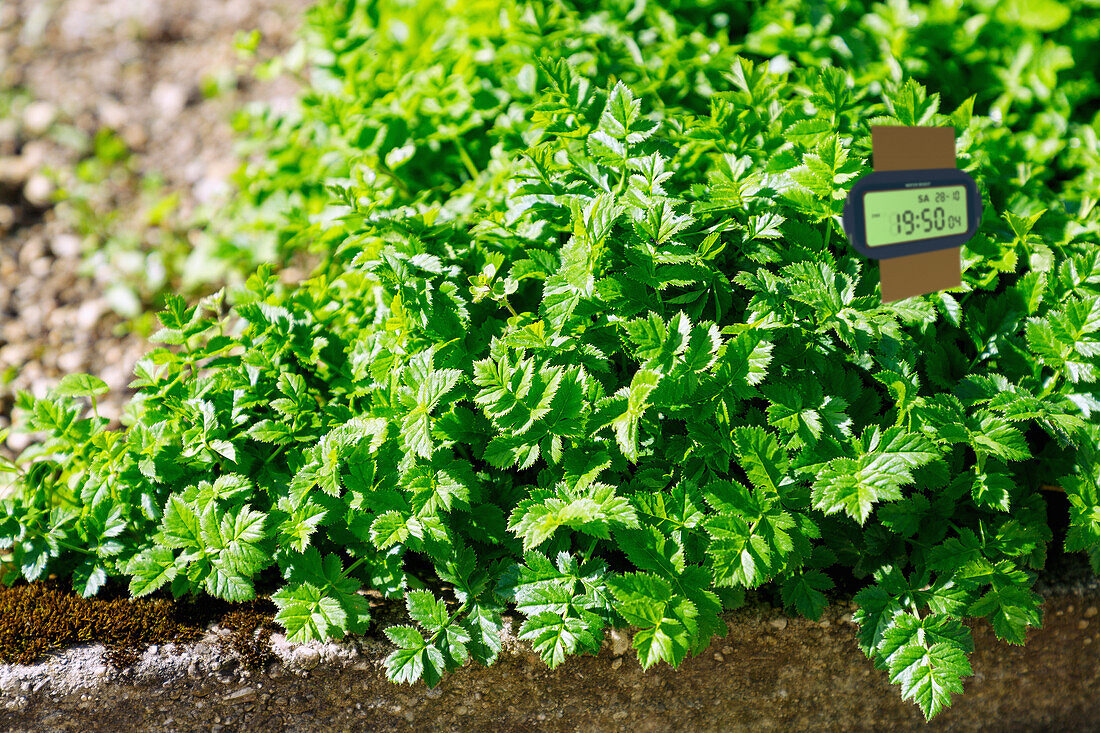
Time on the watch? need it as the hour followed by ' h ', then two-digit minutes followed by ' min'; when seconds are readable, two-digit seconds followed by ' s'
19 h 50 min 04 s
